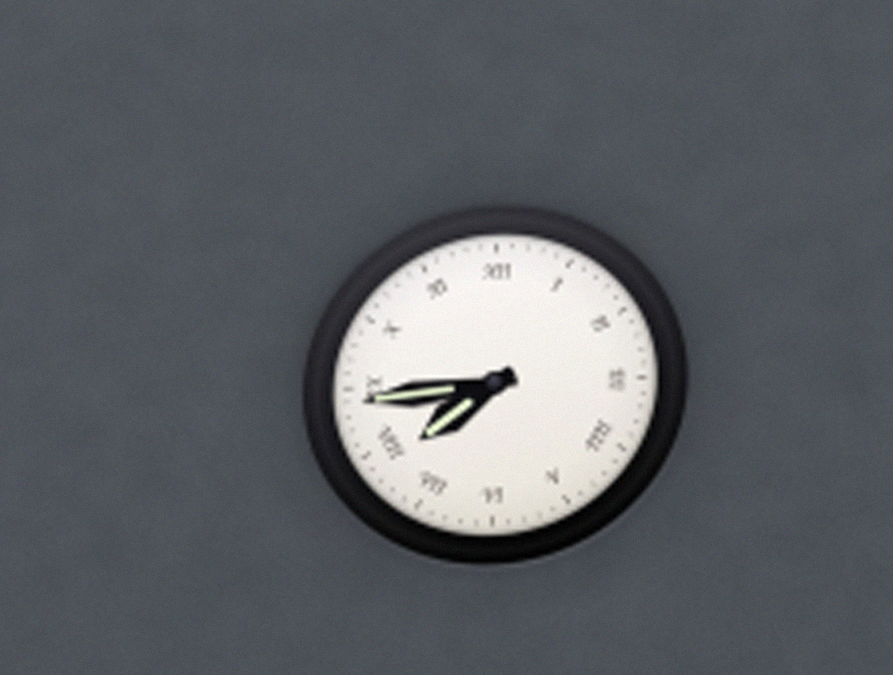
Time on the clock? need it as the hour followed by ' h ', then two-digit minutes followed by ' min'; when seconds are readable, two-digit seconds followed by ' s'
7 h 44 min
